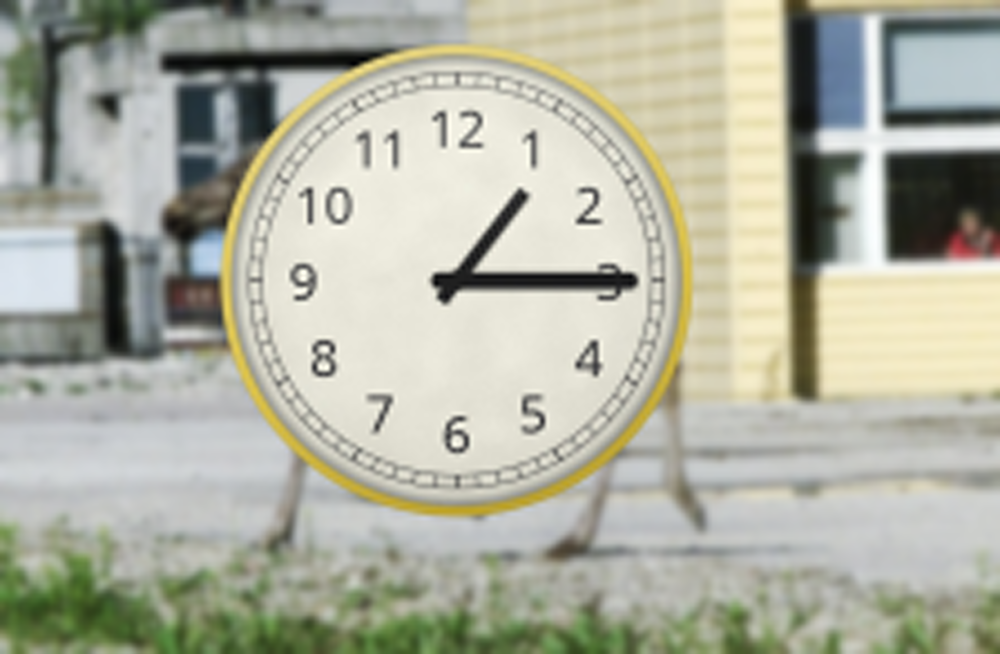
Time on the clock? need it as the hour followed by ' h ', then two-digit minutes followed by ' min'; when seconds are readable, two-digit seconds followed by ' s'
1 h 15 min
